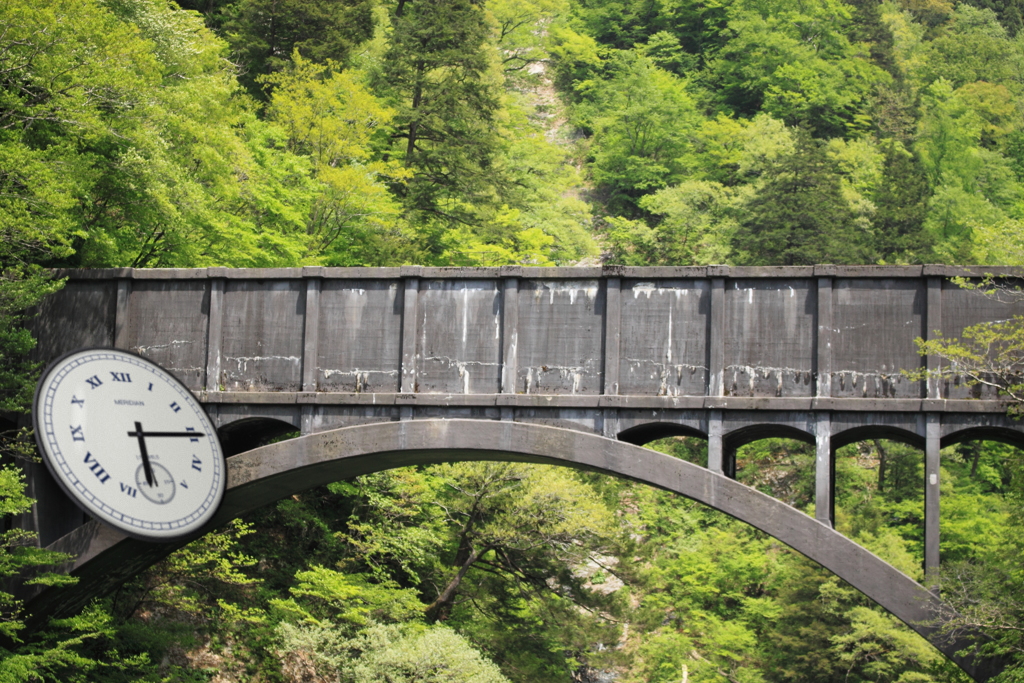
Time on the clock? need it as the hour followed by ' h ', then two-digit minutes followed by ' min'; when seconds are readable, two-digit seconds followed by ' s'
6 h 15 min
